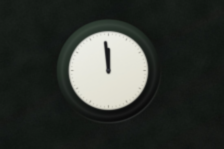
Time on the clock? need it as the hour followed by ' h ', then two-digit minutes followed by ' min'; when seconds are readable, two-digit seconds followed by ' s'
11 h 59 min
